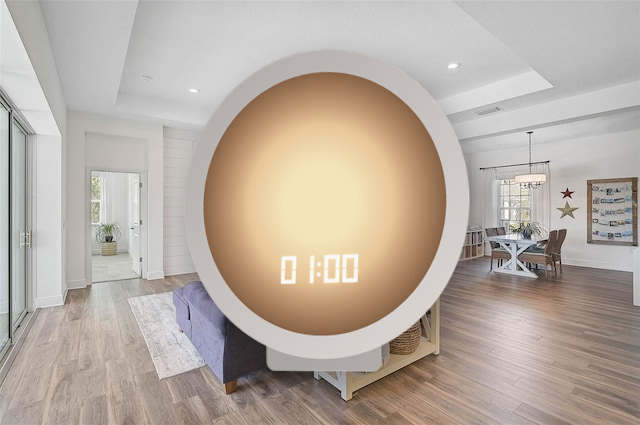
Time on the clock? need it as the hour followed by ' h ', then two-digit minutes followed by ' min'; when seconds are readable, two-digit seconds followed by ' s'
1 h 00 min
